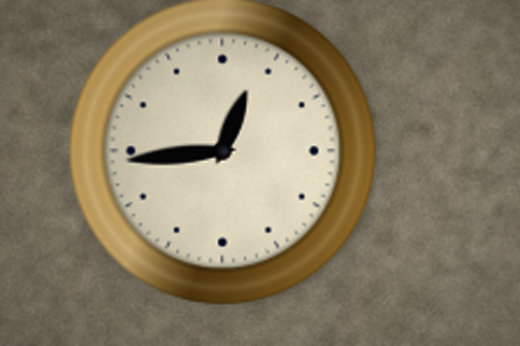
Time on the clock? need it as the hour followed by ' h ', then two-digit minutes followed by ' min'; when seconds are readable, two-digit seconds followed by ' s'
12 h 44 min
